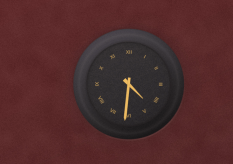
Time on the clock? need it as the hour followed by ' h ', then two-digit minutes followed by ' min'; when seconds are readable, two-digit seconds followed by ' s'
4 h 31 min
